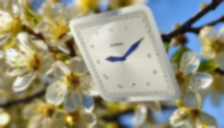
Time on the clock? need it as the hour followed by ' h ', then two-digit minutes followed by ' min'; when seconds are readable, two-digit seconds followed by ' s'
9 h 10 min
